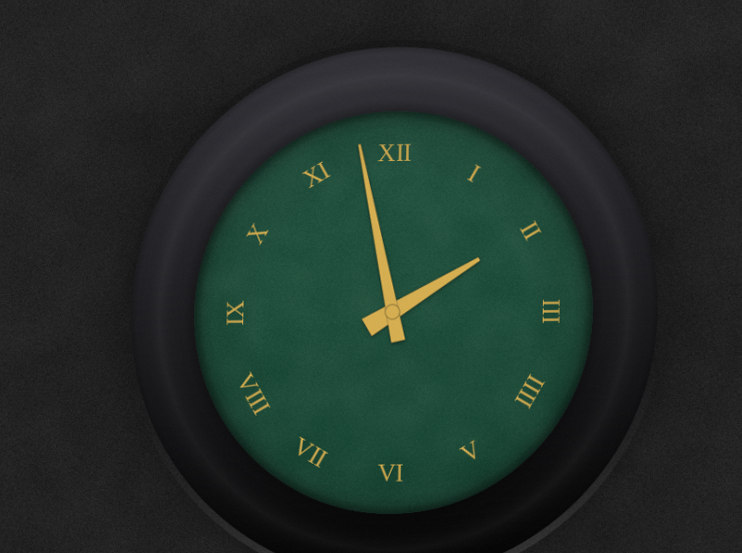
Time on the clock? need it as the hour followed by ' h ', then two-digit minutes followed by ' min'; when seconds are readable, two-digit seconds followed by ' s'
1 h 58 min
